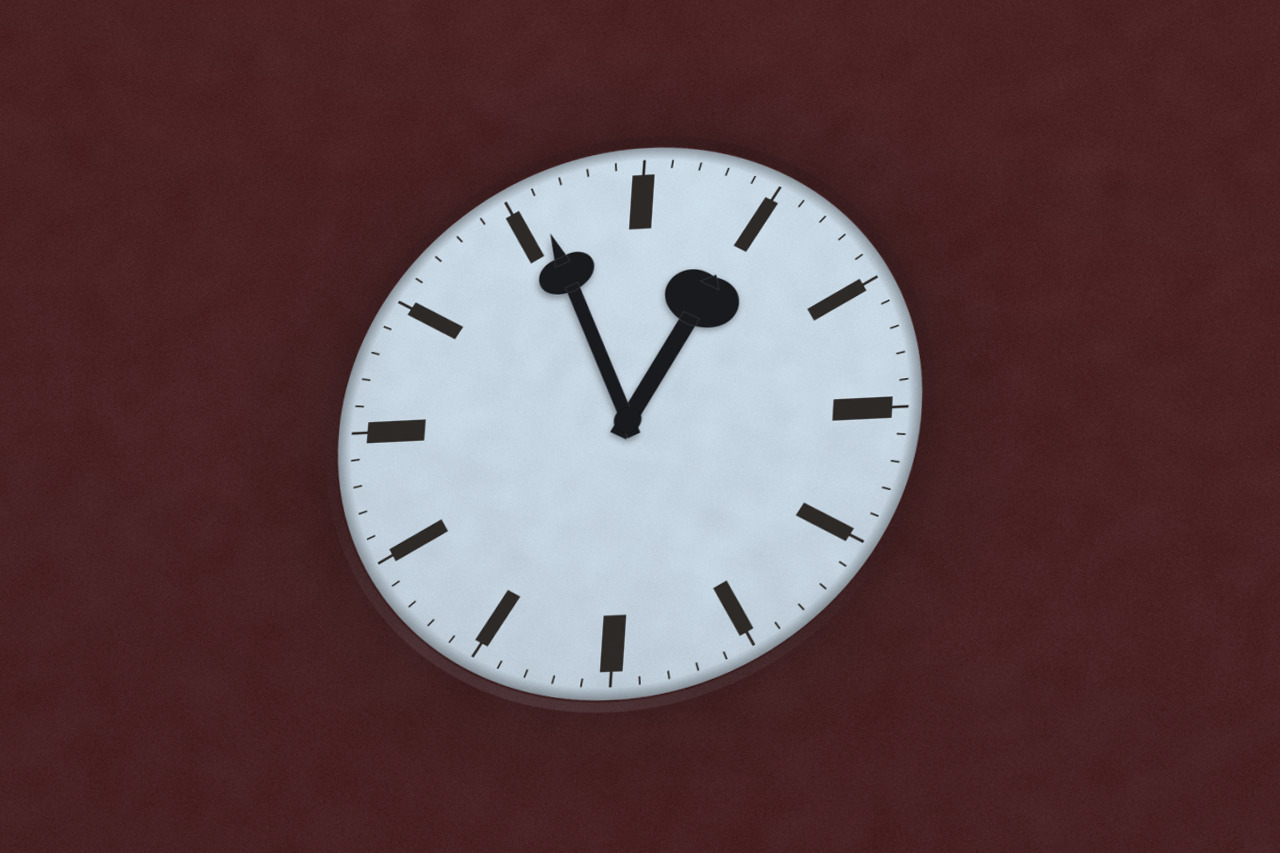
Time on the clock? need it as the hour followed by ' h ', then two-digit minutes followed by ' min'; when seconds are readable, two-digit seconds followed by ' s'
12 h 56 min
